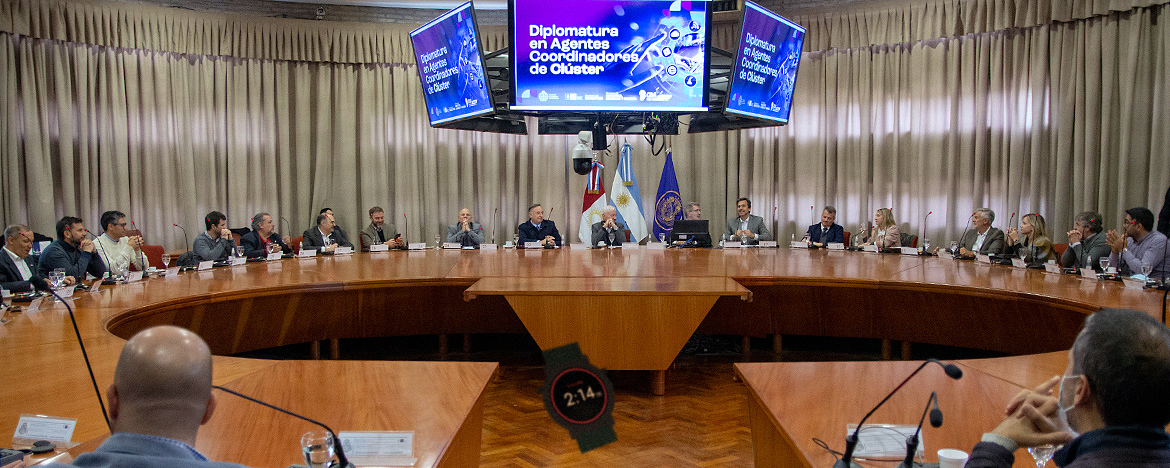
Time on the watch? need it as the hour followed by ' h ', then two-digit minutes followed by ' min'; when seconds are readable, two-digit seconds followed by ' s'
2 h 14 min
